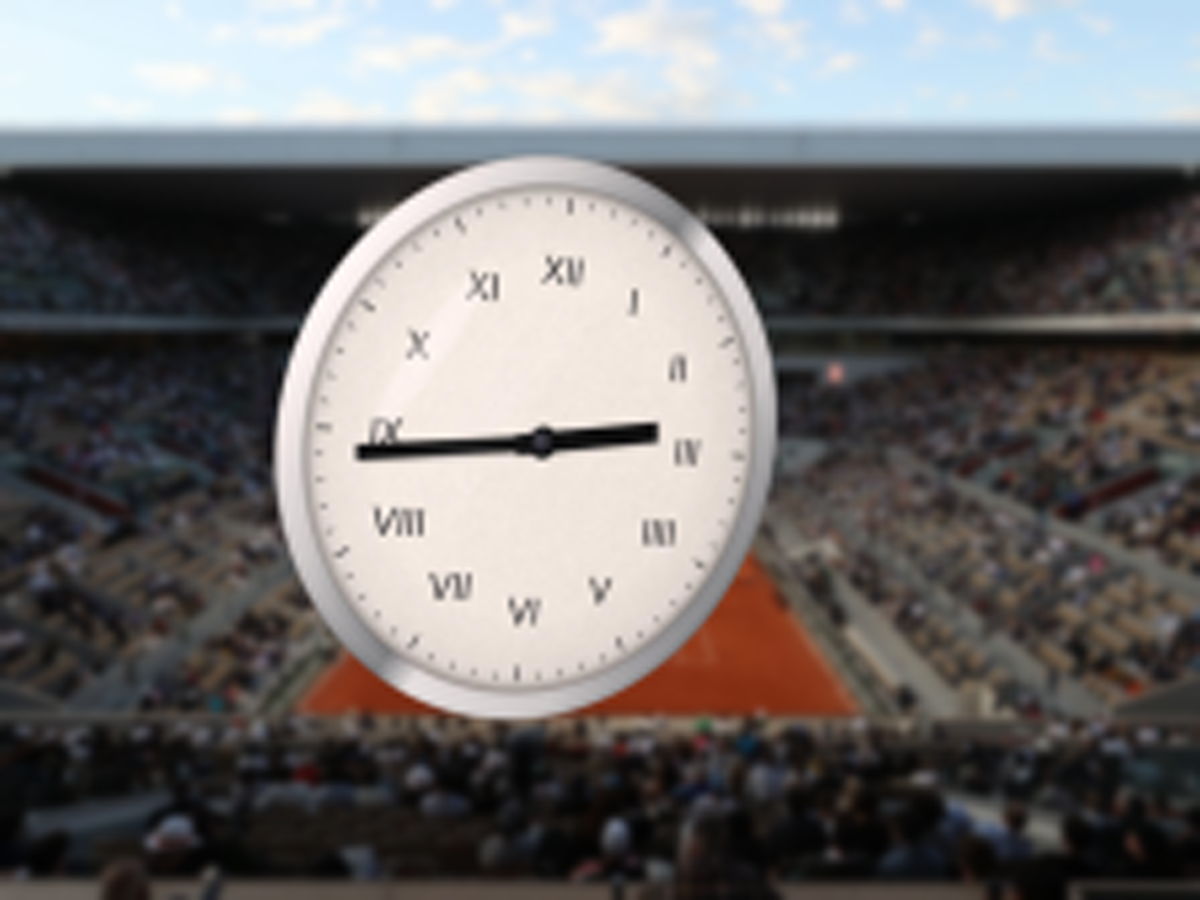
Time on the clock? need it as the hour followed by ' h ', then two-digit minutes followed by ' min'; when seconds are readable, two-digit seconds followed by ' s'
2 h 44 min
